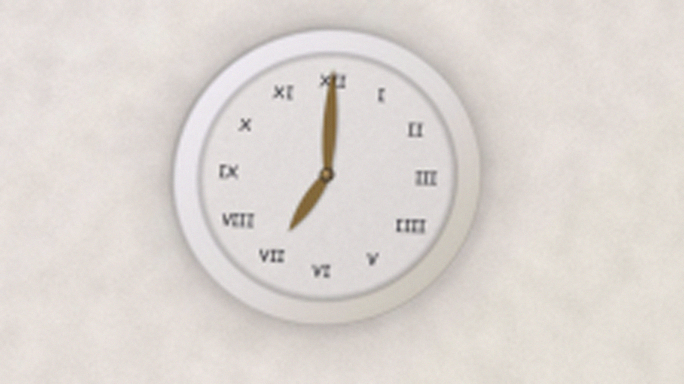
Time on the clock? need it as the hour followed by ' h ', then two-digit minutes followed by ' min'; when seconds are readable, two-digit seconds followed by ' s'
7 h 00 min
